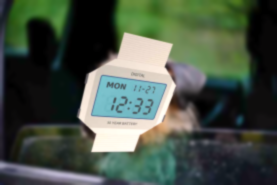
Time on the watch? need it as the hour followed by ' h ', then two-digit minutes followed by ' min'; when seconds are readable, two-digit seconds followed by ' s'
12 h 33 min
